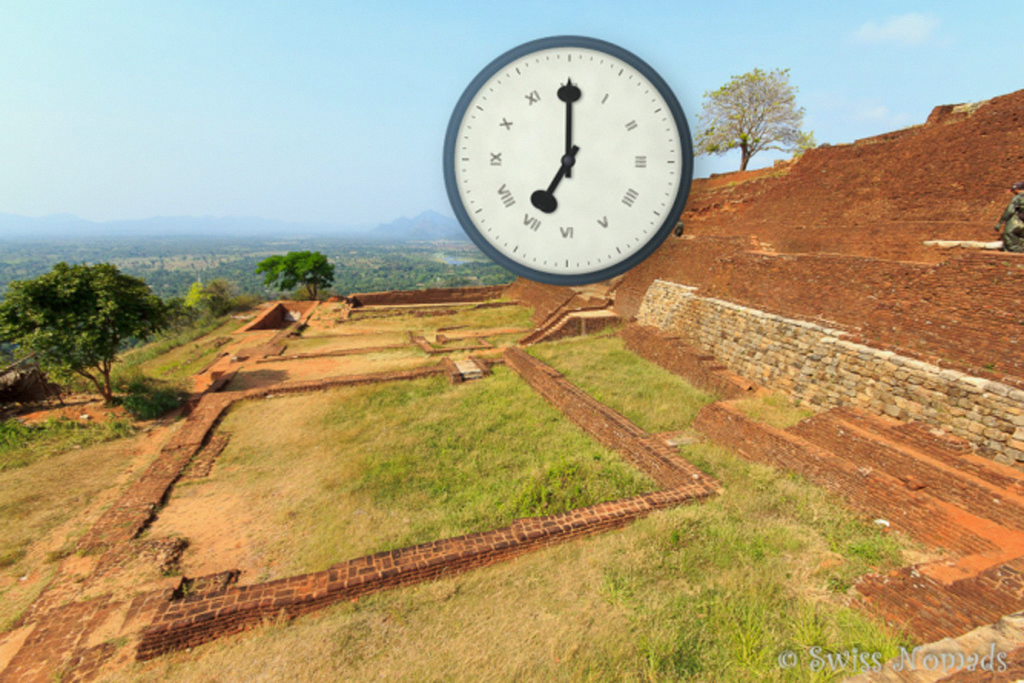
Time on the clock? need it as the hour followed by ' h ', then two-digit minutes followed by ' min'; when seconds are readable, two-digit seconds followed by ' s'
7 h 00 min
